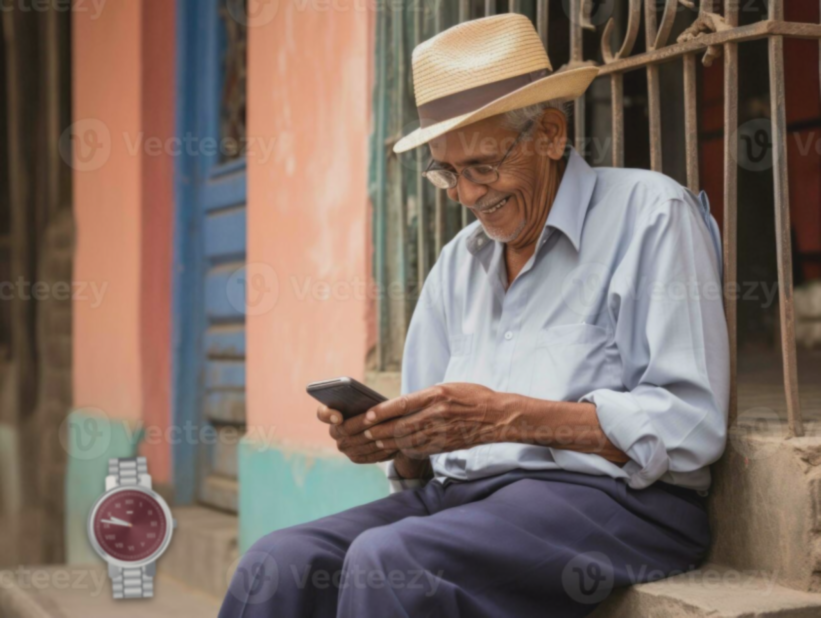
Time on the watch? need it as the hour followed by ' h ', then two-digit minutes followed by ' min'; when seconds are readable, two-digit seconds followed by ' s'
9 h 47 min
